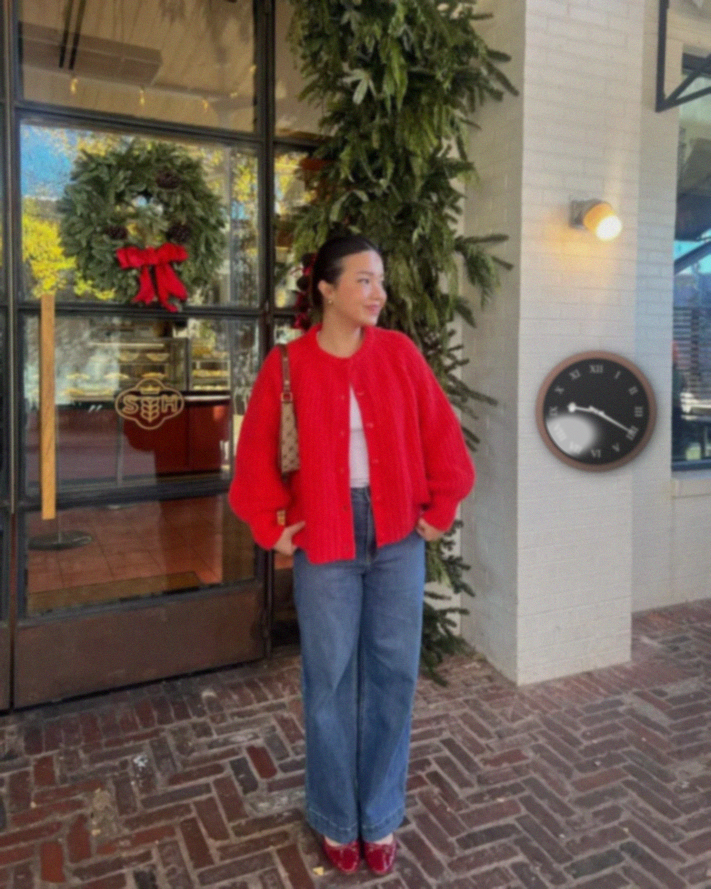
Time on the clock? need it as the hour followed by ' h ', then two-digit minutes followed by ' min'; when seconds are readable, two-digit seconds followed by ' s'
9 h 20 min
